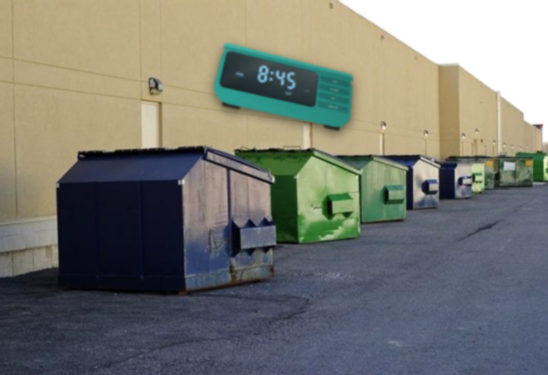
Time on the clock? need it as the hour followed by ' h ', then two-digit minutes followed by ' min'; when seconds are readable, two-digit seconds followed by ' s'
8 h 45 min
